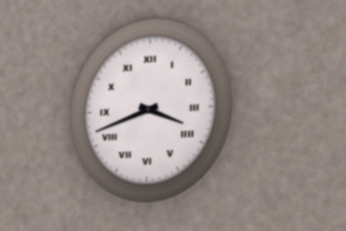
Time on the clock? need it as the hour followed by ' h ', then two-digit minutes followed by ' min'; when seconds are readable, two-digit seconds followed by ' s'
3 h 42 min
